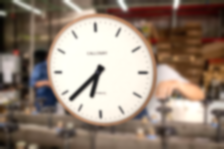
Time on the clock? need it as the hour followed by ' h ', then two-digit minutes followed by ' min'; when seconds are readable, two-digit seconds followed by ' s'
6 h 38 min
